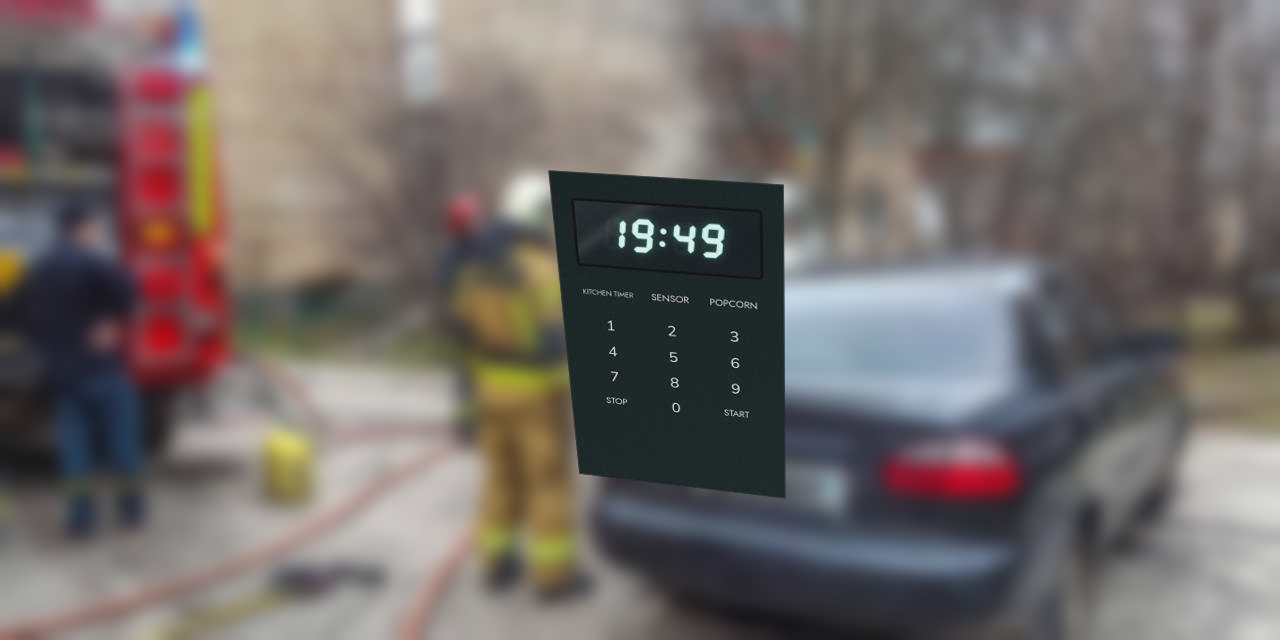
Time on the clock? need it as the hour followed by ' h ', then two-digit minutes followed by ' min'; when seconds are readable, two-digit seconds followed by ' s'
19 h 49 min
